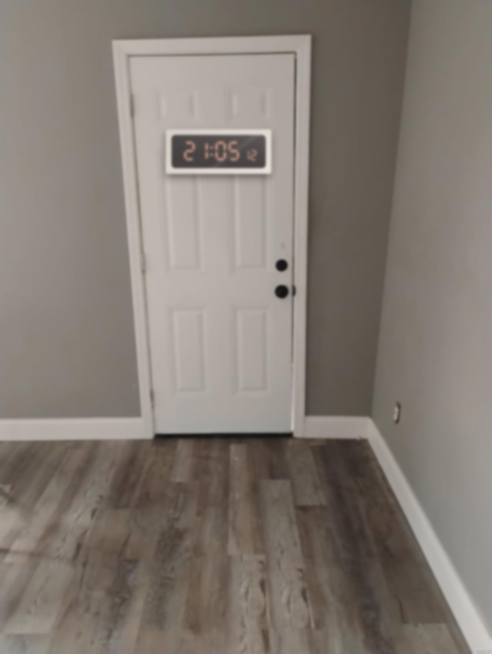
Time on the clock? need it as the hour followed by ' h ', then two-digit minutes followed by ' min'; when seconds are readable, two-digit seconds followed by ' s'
21 h 05 min
